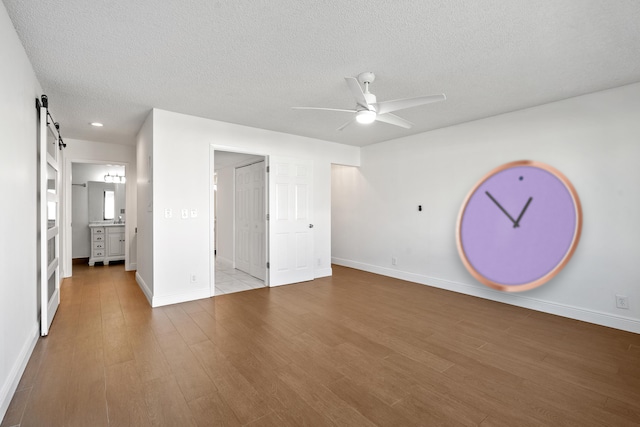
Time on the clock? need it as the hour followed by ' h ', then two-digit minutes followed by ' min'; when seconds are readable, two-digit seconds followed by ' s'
12 h 52 min
